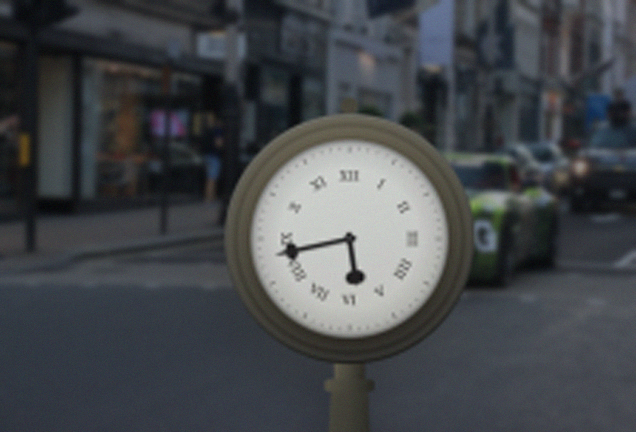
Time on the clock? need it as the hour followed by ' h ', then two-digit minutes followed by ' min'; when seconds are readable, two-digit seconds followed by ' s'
5 h 43 min
